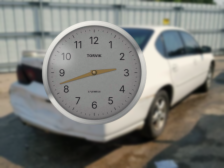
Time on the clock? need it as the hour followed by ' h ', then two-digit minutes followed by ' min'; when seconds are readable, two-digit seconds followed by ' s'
2 h 42 min
